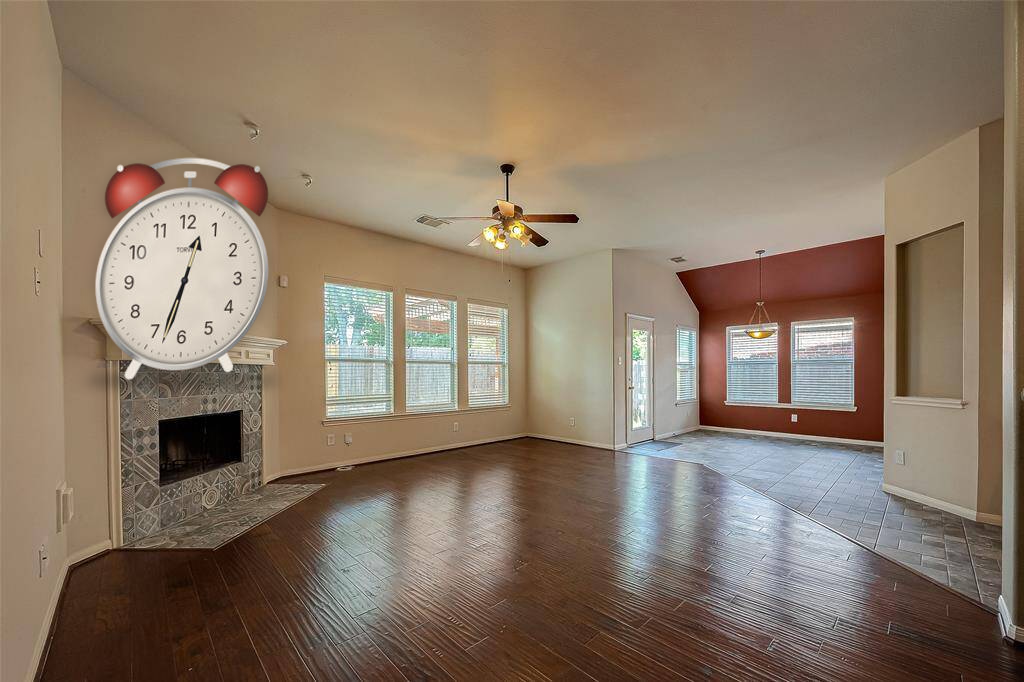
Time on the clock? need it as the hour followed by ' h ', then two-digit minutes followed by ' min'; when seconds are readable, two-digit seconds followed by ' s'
12 h 33 min
